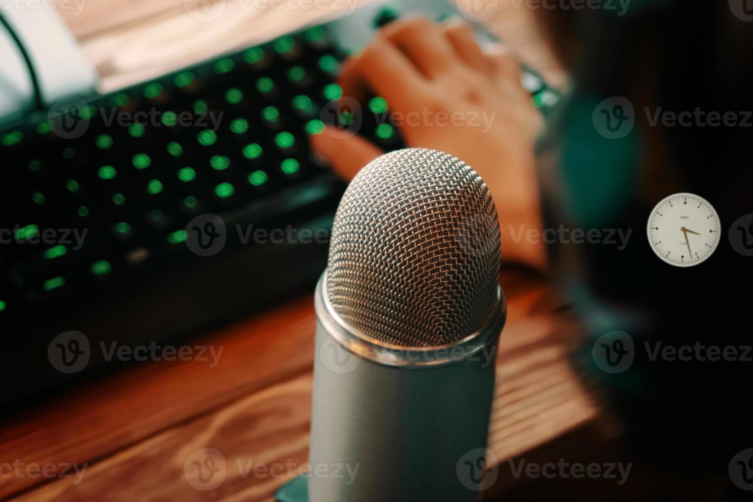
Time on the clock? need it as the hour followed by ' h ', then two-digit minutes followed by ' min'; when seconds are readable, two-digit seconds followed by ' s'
3 h 27 min
